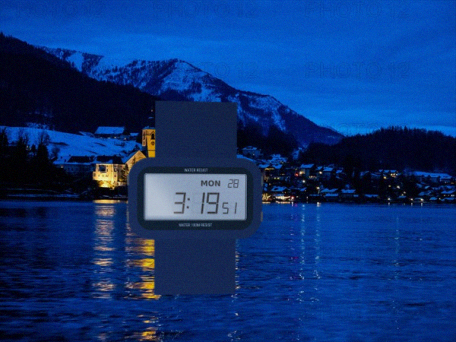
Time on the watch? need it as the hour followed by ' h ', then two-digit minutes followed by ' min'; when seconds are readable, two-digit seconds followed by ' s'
3 h 19 min 51 s
